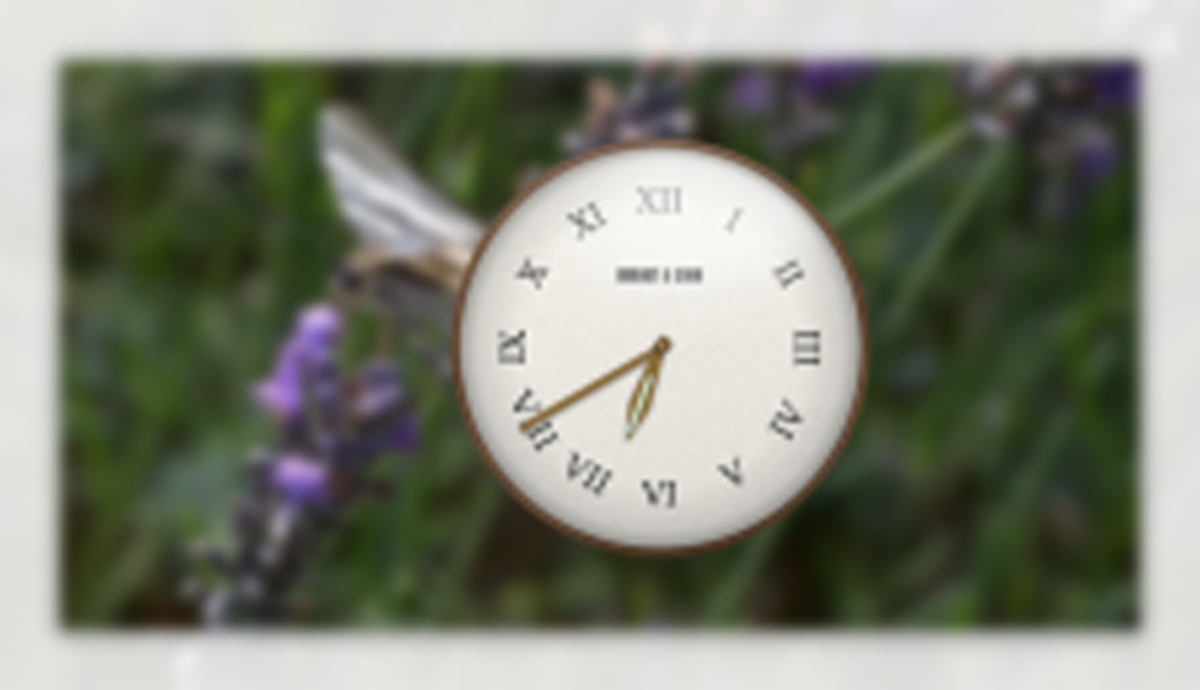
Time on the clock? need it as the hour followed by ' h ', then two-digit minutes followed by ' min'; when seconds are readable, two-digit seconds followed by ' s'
6 h 40 min
